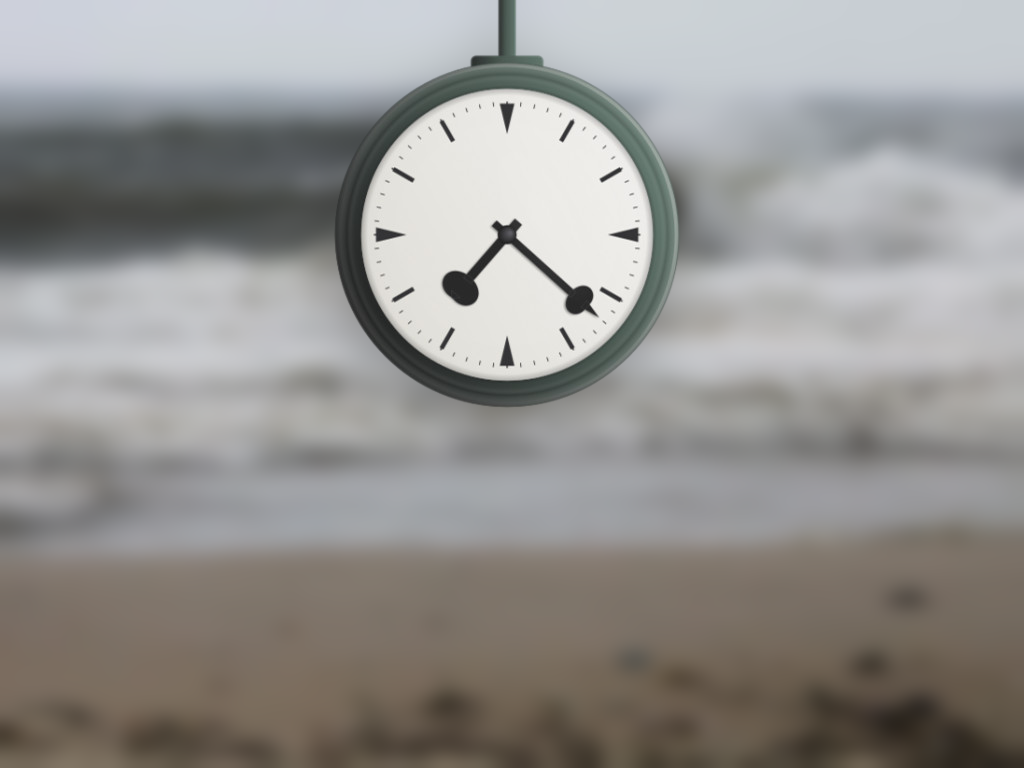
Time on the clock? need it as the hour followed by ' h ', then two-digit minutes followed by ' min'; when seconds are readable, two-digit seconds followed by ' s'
7 h 22 min
